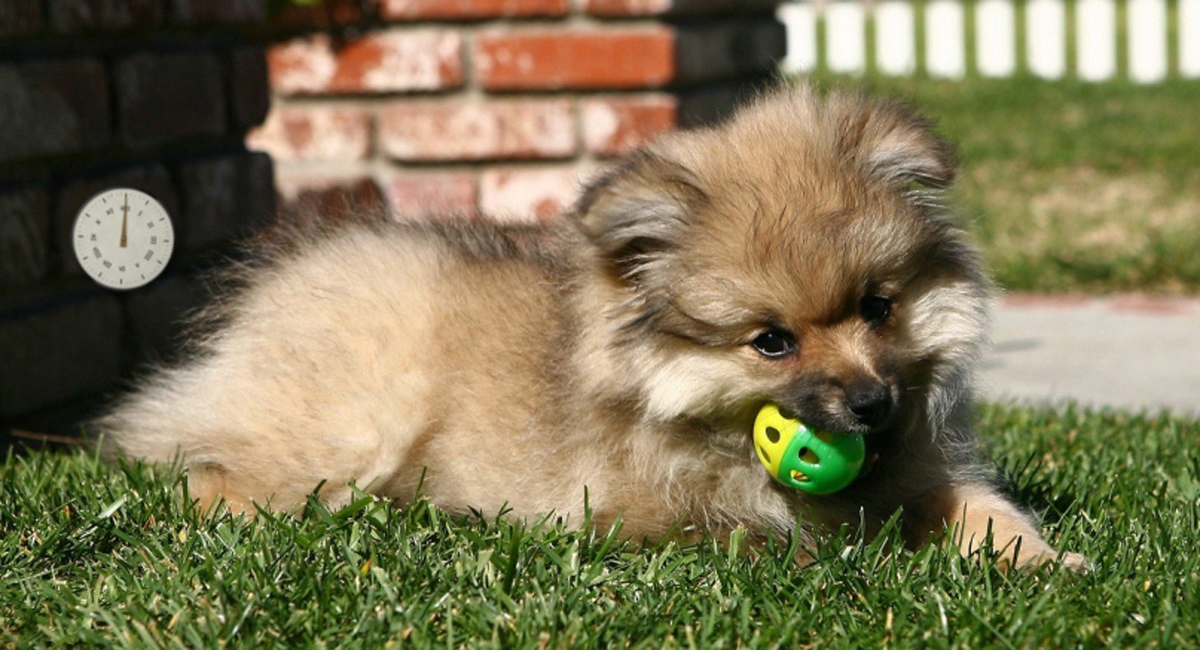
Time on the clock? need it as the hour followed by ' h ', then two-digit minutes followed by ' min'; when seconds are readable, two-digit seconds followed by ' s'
12 h 00 min
